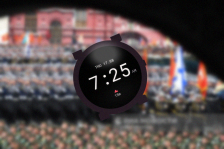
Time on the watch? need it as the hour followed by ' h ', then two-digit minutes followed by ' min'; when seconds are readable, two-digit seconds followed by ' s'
7 h 25 min
